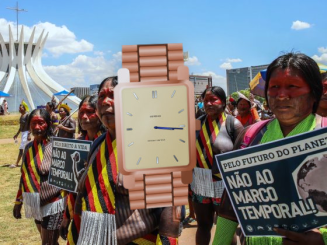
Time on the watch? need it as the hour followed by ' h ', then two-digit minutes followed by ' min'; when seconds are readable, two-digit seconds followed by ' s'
3 h 16 min
